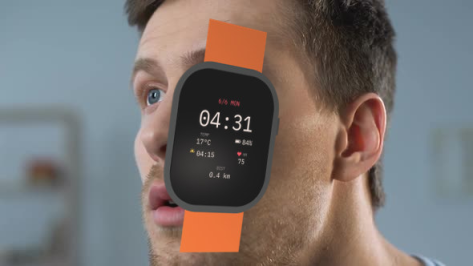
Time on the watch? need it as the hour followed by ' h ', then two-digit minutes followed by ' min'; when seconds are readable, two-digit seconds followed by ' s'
4 h 31 min
